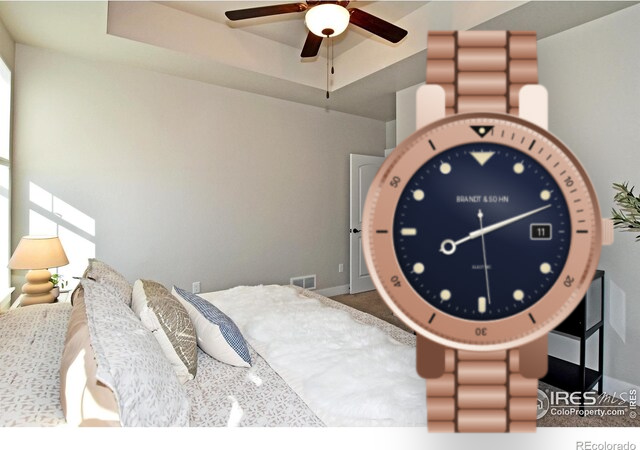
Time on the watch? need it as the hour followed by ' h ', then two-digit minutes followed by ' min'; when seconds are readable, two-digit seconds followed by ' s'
8 h 11 min 29 s
